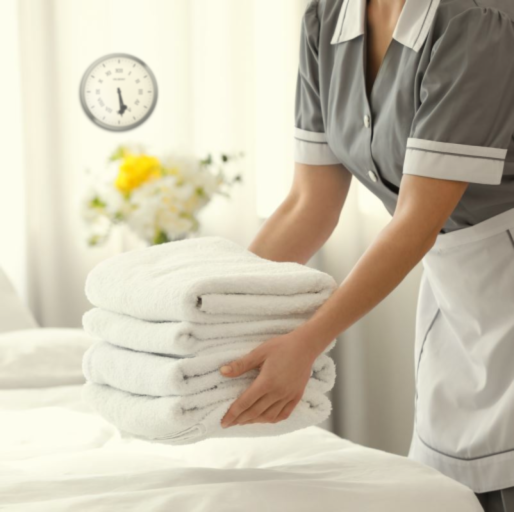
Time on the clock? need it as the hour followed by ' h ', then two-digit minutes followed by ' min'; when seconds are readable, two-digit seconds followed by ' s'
5 h 29 min
